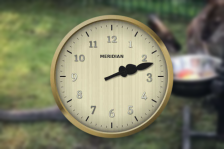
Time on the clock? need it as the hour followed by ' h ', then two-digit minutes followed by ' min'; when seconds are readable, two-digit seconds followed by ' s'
2 h 12 min
